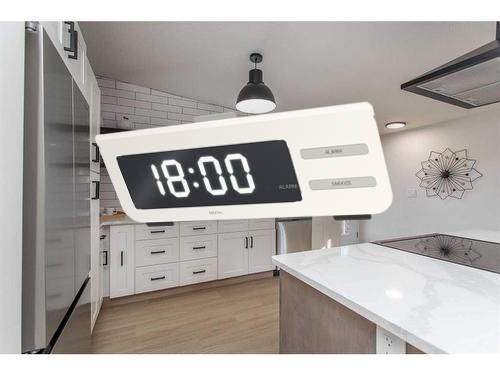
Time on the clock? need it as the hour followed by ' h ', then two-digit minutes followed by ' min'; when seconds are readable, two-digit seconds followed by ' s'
18 h 00 min
